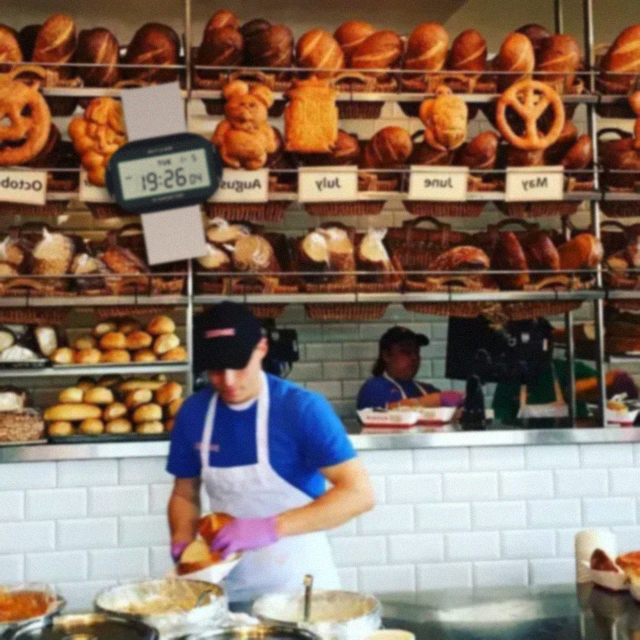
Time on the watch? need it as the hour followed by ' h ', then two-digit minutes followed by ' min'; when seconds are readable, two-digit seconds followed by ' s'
19 h 26 min
